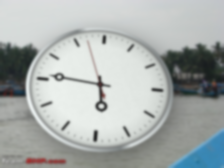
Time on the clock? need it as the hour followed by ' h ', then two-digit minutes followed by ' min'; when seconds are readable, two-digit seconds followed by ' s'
5 h 45 min 57 s
